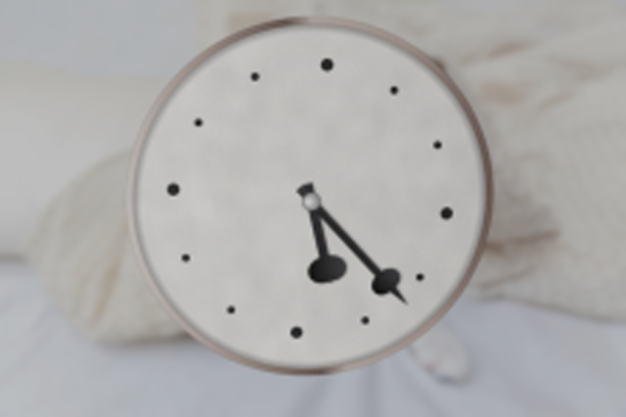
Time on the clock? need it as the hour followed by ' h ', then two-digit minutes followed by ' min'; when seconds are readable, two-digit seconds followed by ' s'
5 h 22 min
